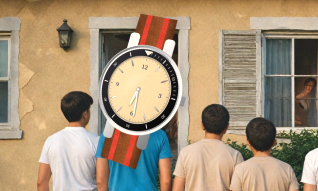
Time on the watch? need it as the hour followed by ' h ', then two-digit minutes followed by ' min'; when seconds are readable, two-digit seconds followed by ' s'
6 h 29 min
